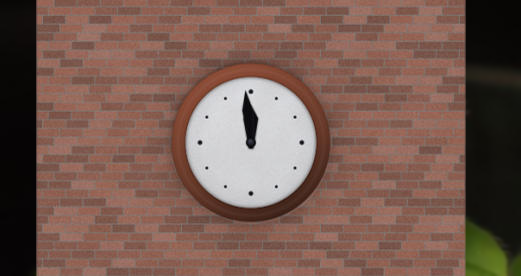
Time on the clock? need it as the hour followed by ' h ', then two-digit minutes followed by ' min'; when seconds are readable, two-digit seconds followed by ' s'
11 h 59 min
